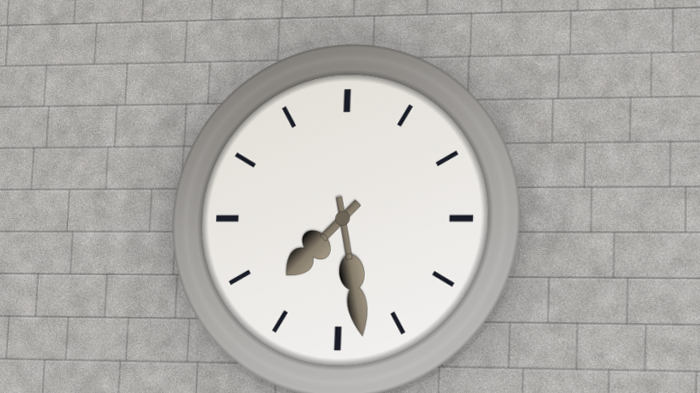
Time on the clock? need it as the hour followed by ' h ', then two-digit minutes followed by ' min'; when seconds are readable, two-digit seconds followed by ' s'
7 h 28 min
